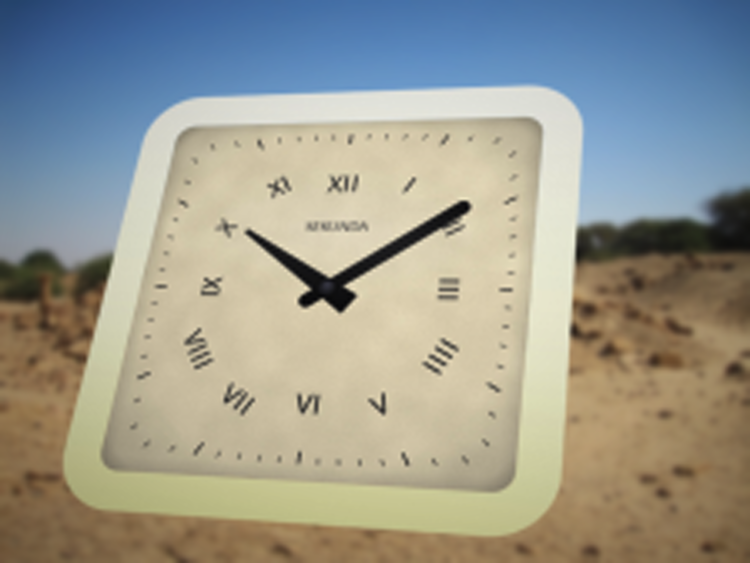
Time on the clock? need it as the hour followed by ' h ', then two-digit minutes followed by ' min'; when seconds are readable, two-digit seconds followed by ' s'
10 h 09 min
